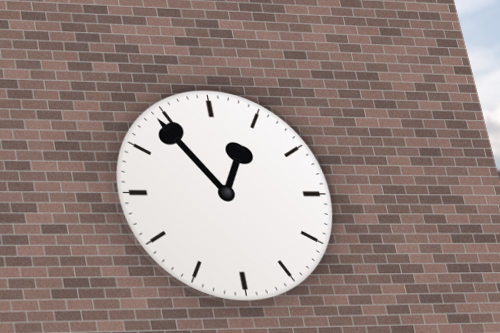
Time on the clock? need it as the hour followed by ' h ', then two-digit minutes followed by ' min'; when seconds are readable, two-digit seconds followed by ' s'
12 h 54 min
